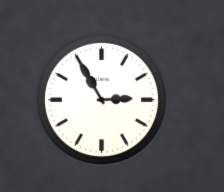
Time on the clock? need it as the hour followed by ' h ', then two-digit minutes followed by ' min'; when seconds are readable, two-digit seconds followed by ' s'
2 h 55 min
